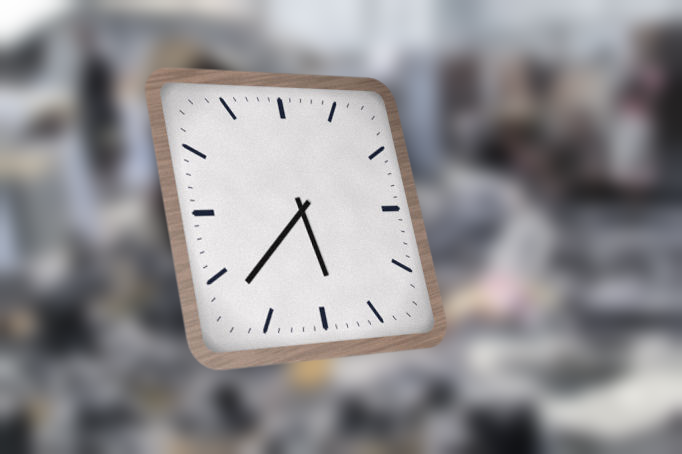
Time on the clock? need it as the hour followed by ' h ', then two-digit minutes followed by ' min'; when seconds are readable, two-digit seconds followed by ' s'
5 h 38 min
